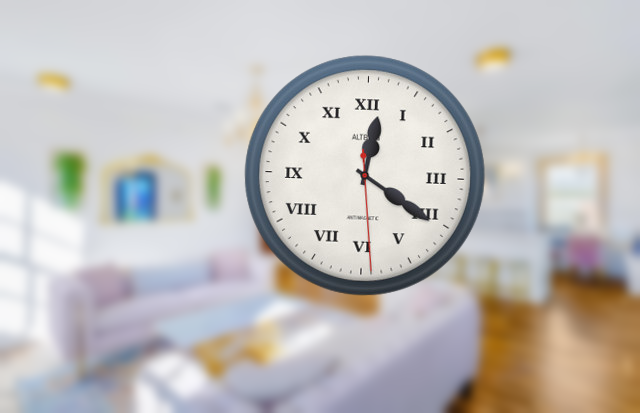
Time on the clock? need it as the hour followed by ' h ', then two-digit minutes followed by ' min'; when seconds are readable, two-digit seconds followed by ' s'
12 h 20 min 29 s
